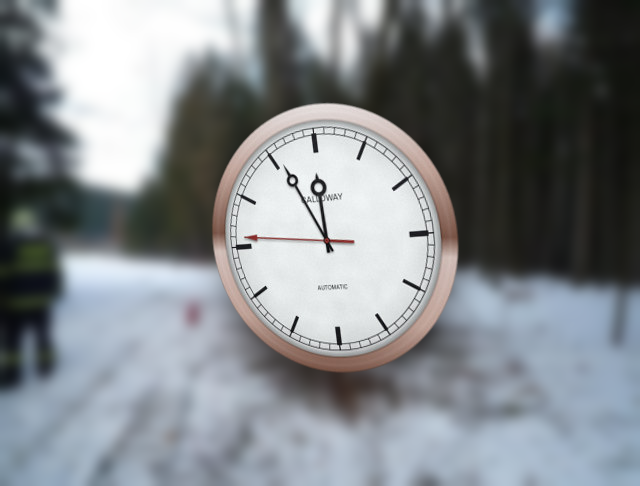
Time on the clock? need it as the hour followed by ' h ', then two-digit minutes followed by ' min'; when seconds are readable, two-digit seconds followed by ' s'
11 h 55 min 46 s
